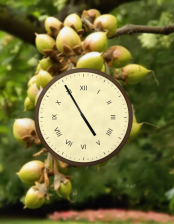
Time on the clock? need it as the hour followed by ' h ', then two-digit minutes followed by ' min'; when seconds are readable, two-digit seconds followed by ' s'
4 h 55 min
